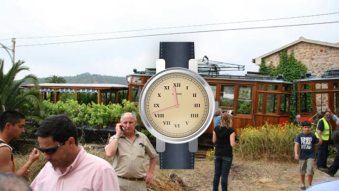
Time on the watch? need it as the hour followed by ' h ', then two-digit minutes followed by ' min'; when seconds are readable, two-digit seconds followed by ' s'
11 h 42 min
